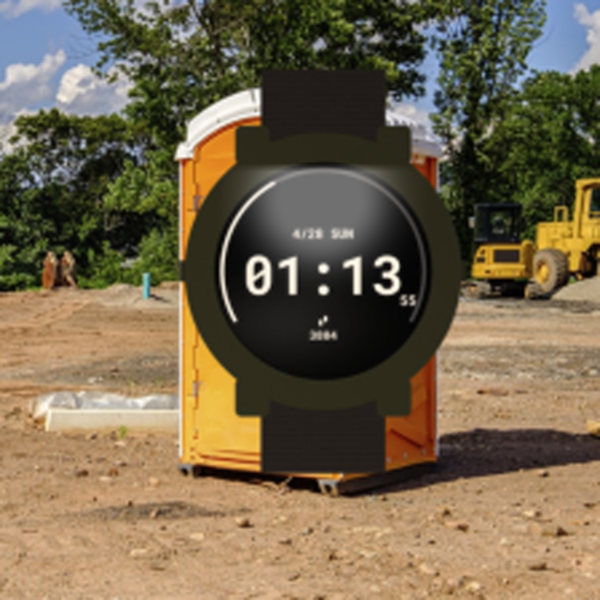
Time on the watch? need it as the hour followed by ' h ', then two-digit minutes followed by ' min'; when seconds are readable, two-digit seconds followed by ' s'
1 h 13 min
